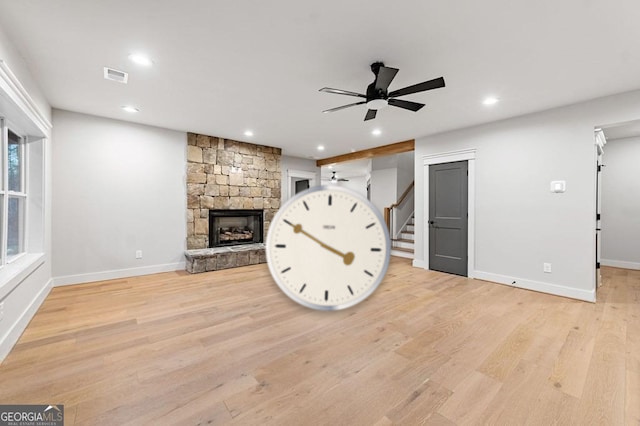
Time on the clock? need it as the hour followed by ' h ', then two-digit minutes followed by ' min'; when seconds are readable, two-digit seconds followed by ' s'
3 h 50 min
